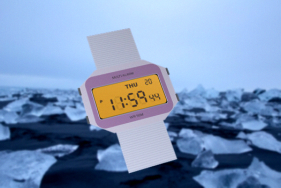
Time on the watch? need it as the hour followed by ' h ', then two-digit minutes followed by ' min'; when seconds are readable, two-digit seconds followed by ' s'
11 h 59 min 44 s
